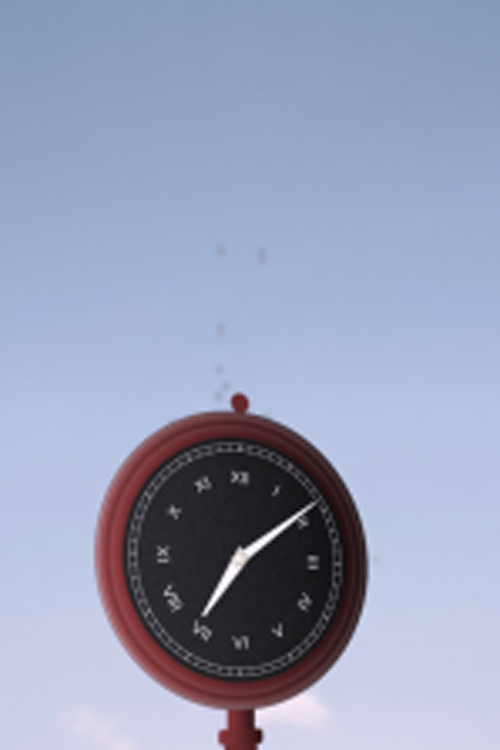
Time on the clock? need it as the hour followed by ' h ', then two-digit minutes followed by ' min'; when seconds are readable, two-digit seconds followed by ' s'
7 h 09 min
